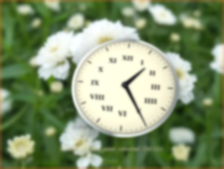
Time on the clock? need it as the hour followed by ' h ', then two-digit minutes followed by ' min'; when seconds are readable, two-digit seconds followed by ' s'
1 h 25 min
